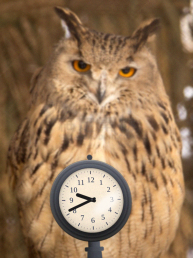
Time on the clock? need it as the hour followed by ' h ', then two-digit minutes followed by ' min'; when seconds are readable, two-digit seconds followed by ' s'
9 h 41 min
